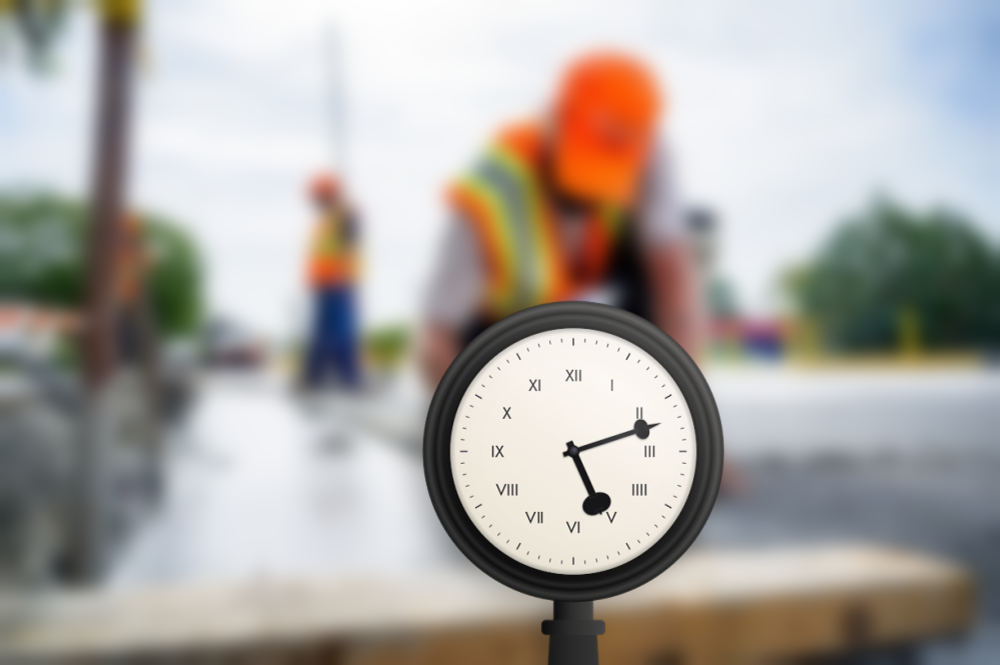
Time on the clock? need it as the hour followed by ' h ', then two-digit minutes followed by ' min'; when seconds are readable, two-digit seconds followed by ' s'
5 h 12 min
